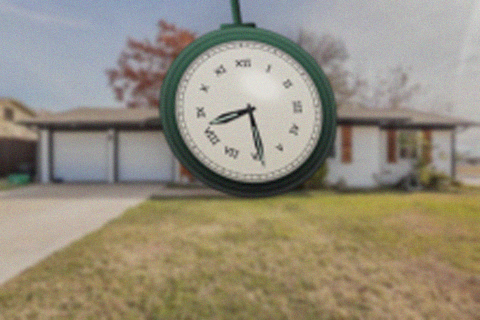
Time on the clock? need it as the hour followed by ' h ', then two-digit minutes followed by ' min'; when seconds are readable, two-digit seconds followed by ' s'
8 h 29 min
